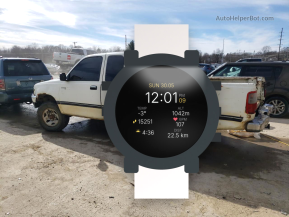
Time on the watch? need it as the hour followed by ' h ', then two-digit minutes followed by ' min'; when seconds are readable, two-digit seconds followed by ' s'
12 h 01 min
